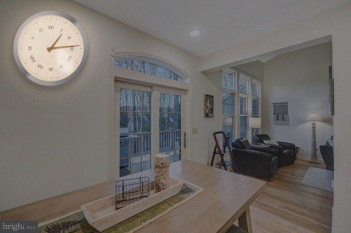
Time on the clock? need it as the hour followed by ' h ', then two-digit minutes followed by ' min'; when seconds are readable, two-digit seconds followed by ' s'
1 h 14 min
